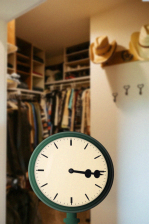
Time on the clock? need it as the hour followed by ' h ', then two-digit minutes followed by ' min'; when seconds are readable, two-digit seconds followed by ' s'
3 h 16 min
